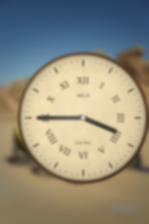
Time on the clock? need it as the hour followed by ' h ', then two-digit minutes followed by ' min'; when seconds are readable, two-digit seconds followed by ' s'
3 h 45 min
